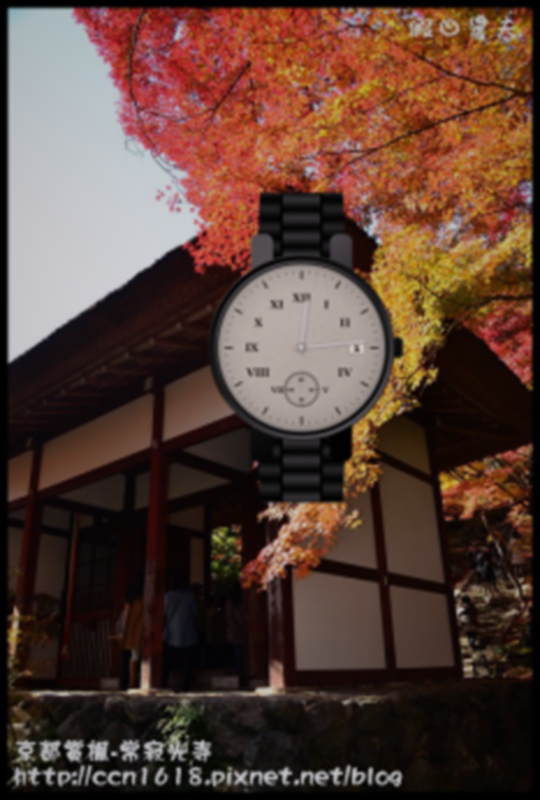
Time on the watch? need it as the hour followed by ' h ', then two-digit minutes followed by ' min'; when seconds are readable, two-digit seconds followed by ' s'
12 h 14 min
